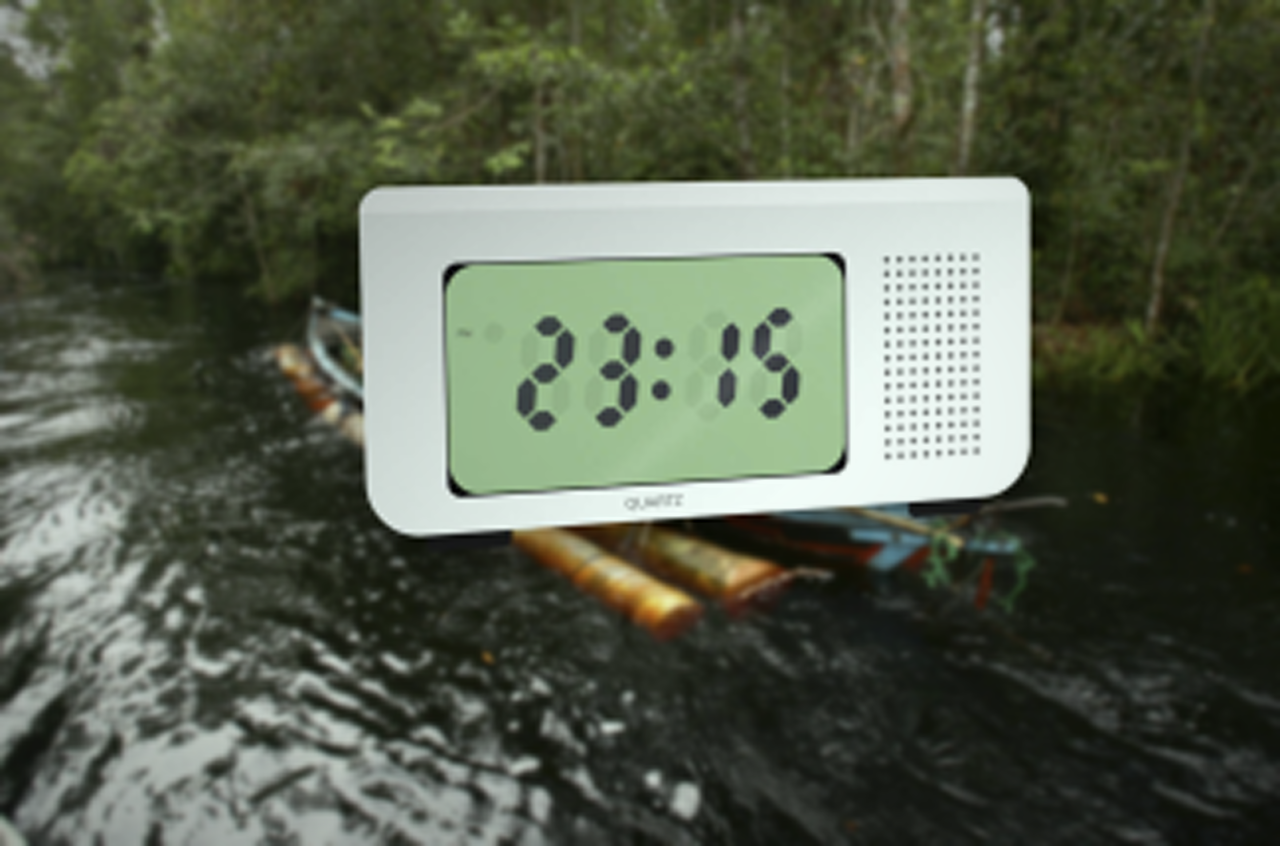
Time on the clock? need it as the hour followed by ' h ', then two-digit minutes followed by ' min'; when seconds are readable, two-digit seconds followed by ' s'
23 h 15 min
